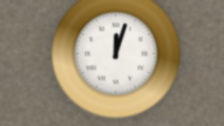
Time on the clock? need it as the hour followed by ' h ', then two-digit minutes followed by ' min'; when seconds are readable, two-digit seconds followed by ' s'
12 h 03 min
